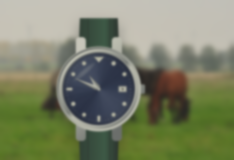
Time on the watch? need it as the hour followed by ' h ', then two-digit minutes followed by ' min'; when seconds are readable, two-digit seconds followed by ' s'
10 h 49 min
